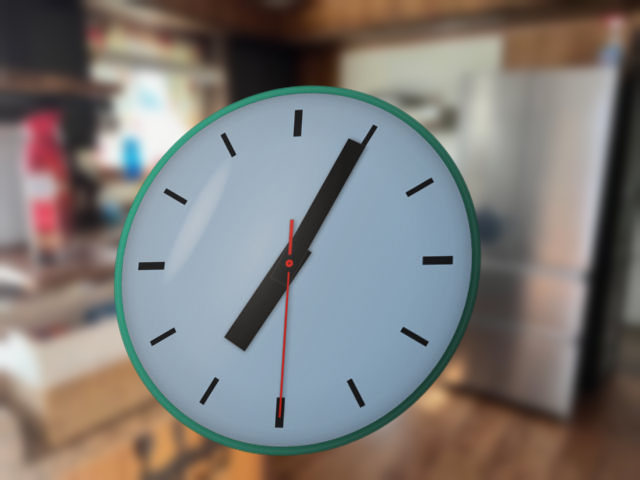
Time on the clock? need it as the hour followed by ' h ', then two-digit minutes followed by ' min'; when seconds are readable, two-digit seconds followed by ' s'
7 h 04 min 30 s
